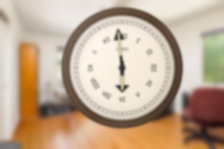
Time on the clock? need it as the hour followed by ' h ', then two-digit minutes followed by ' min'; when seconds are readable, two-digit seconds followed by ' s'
5 h 59 min
